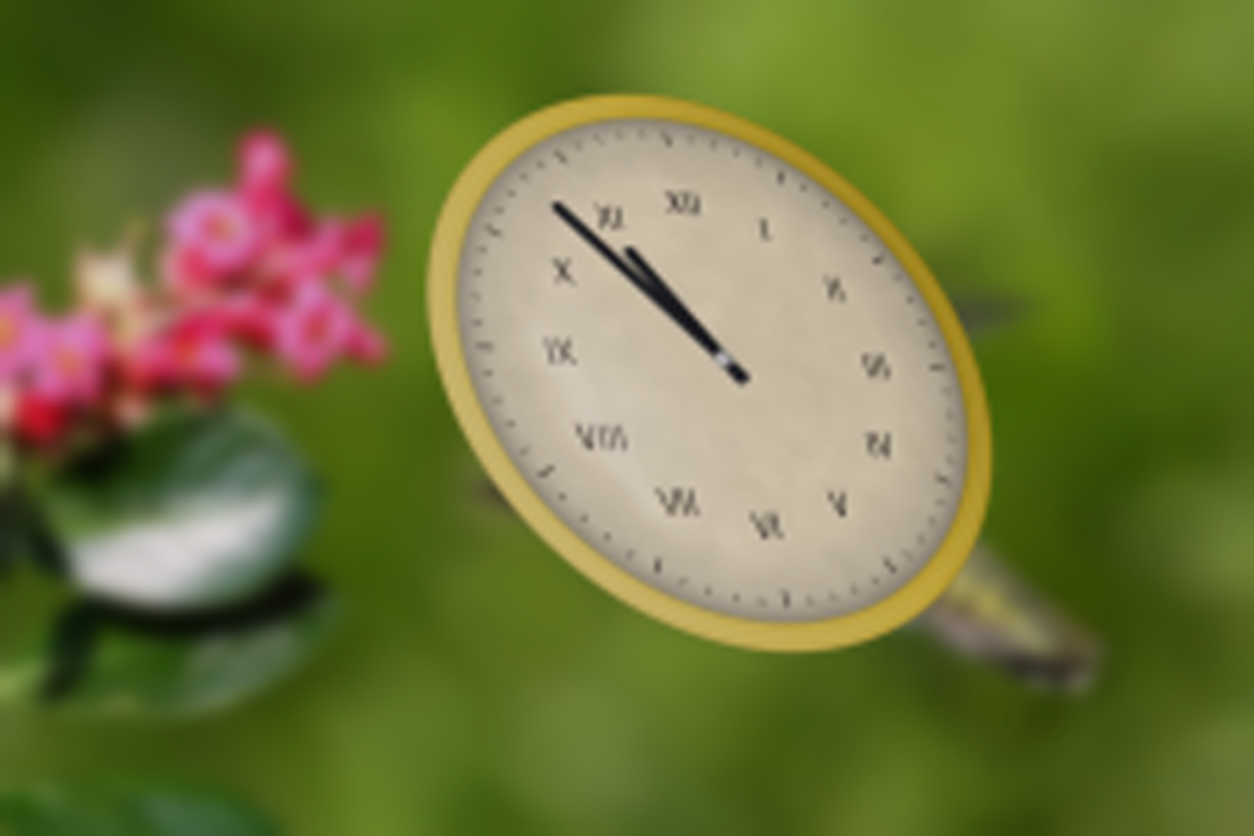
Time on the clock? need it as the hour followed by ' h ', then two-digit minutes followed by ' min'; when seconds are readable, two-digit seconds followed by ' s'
10 h 53 min
